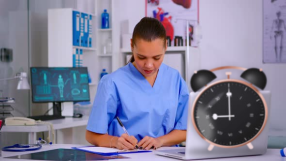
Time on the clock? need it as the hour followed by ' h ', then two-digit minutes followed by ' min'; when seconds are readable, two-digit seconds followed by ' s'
9 h 00 min
